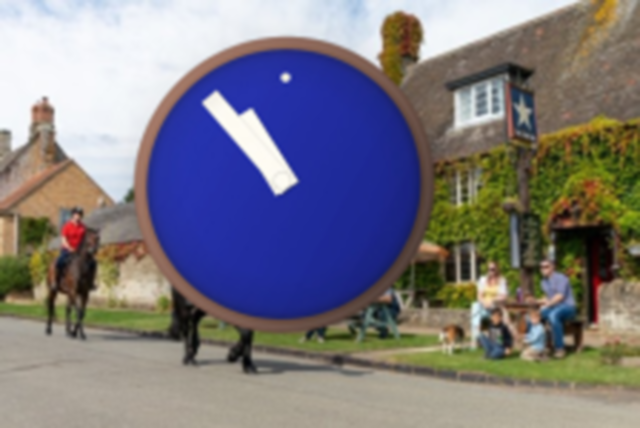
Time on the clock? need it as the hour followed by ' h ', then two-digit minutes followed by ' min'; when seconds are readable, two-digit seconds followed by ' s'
10 h 53 min
